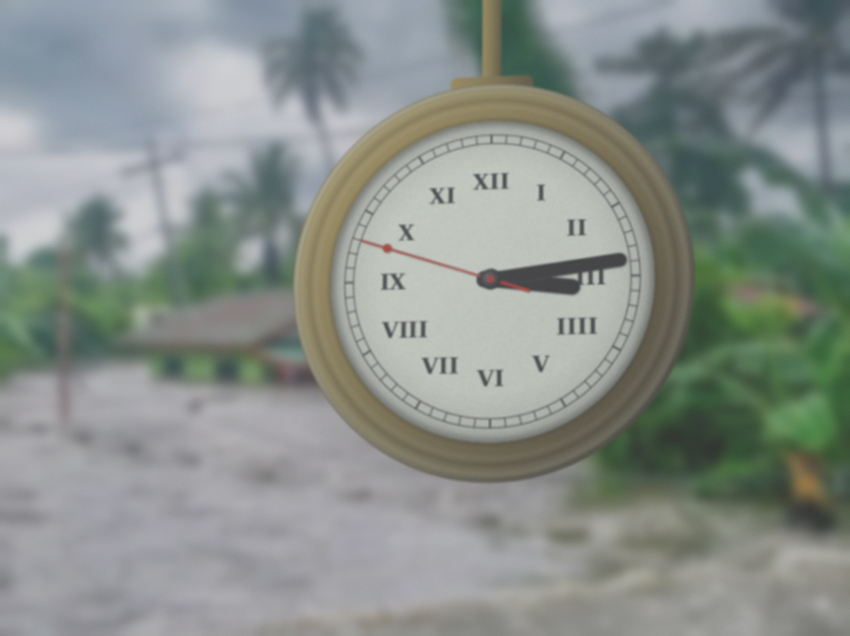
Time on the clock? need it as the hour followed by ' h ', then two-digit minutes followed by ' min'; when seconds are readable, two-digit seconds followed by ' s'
3 h 13 min 48 s
